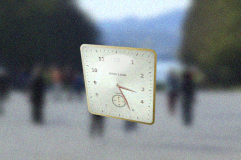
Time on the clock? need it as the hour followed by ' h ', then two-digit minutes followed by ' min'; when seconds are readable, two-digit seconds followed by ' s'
3 h 26 min
